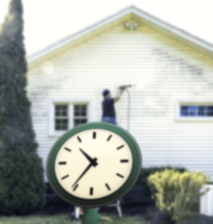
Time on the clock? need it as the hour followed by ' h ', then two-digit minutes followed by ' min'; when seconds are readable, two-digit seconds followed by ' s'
10 h 36 min
